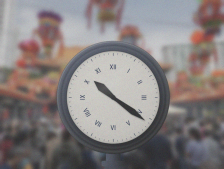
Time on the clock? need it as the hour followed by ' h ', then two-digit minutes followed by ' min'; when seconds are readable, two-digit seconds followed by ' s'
10 h 21 min
